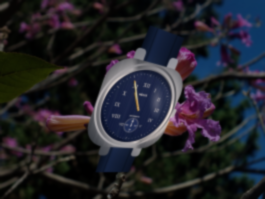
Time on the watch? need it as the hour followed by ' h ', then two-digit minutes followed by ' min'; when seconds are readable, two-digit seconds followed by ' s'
10 h 55 min
